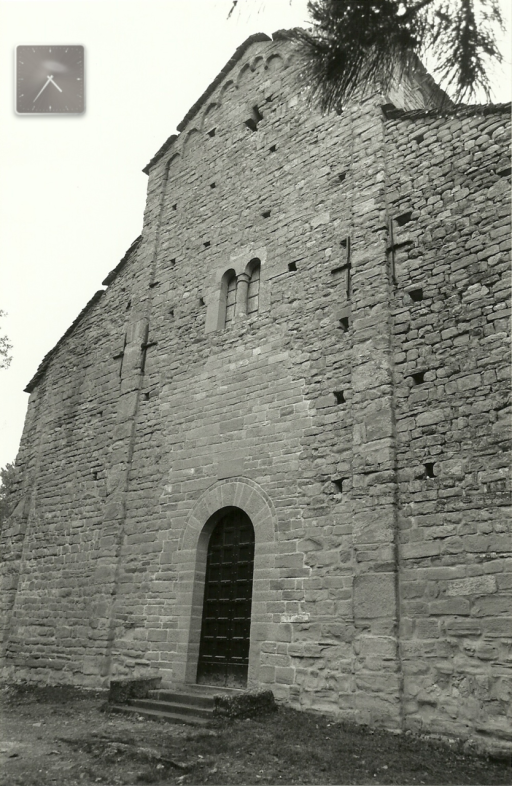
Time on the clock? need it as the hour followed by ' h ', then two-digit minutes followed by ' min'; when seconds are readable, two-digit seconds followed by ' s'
4 h 36 min
